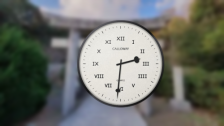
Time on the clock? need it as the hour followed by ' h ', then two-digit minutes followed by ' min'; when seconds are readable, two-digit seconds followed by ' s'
2 h 31 min
